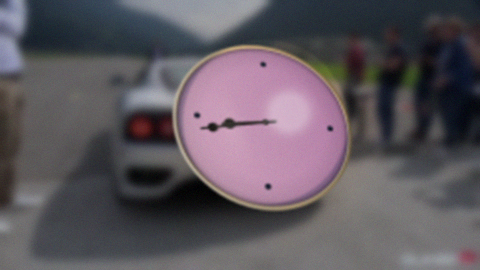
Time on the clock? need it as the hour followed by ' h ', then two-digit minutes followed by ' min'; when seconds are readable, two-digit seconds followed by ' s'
8 h 43 min
